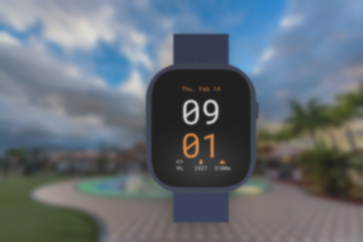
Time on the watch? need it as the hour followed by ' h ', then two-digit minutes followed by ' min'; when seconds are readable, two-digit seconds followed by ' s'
9 h 01 min
